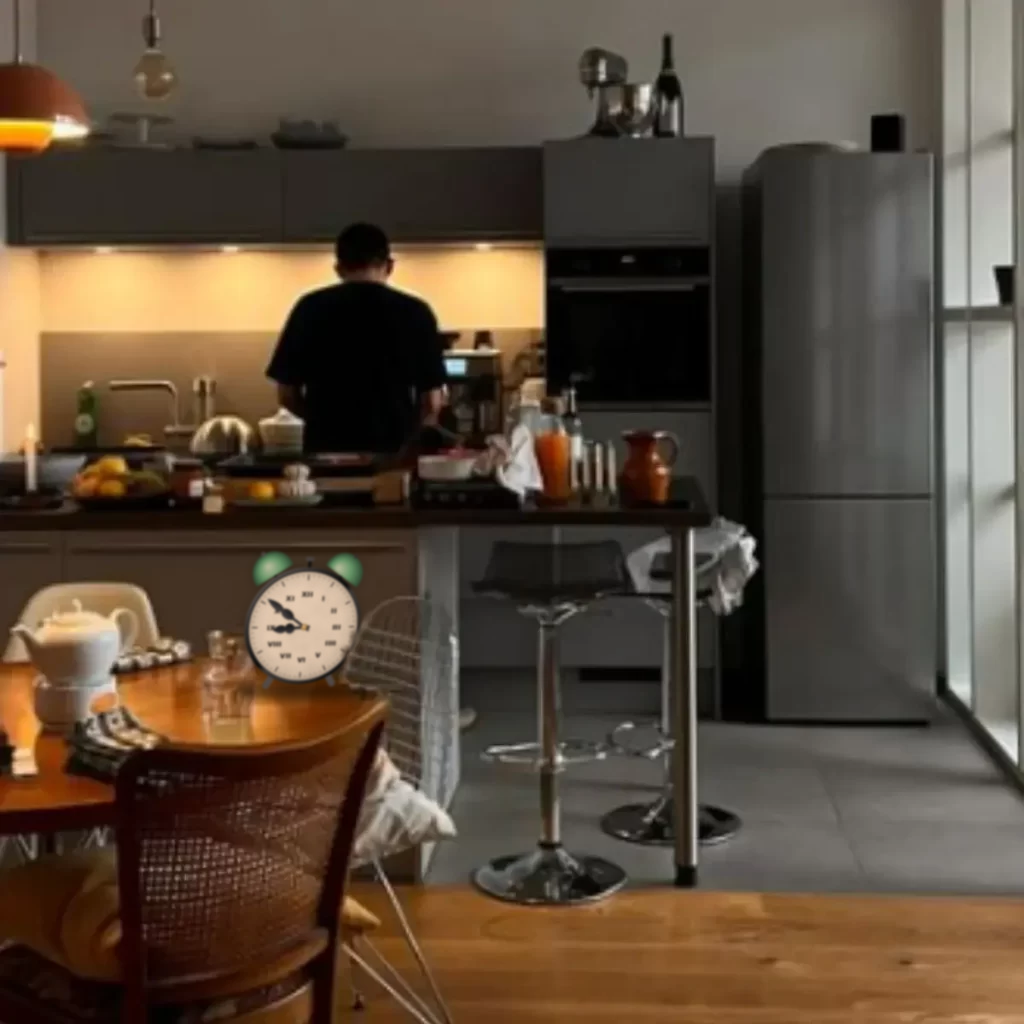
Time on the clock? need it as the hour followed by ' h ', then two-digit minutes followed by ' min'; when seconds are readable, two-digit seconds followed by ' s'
8 h 51 min
